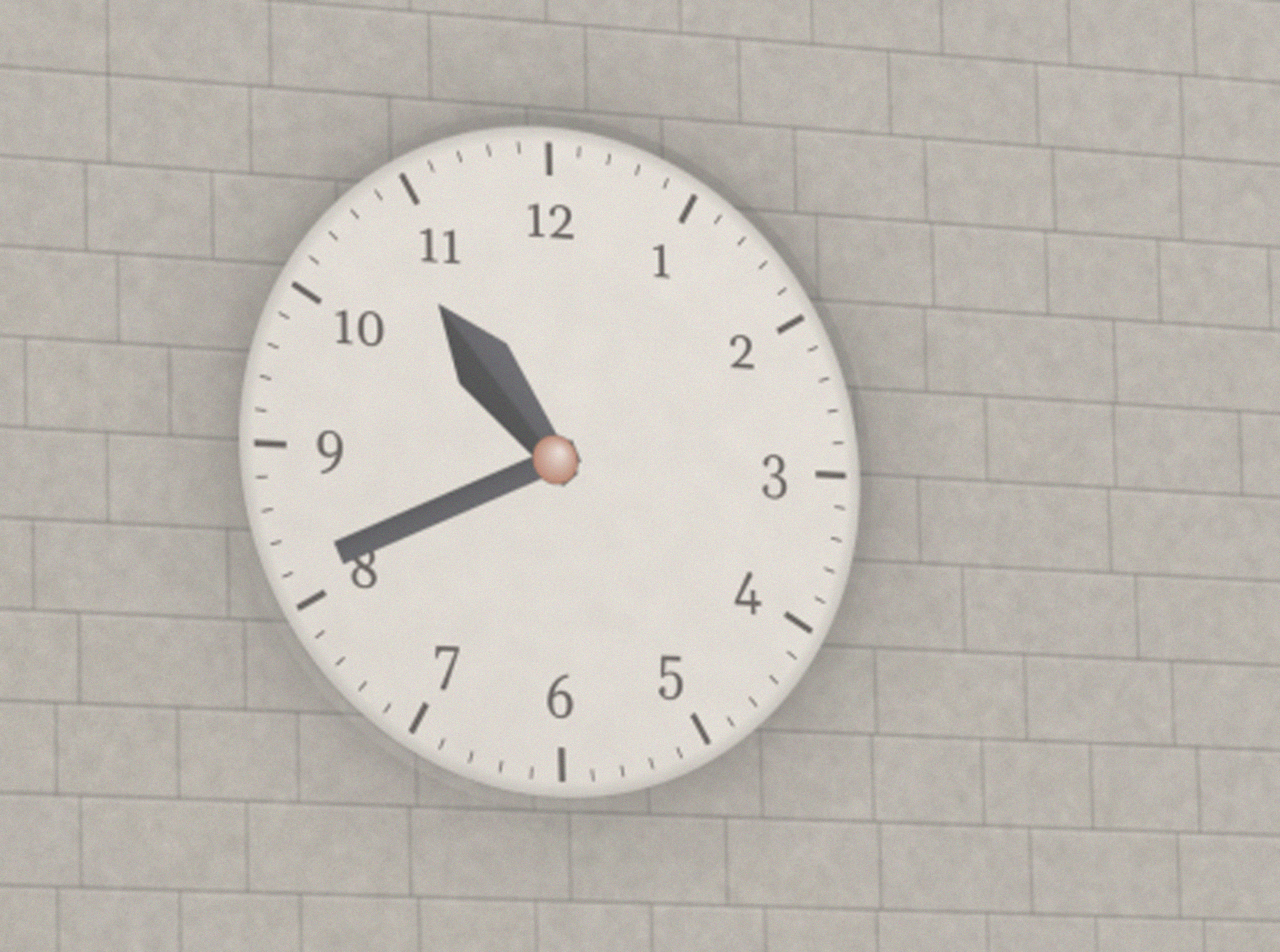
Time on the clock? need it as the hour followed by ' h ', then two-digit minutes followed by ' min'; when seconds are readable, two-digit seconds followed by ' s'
10 h 41 min
